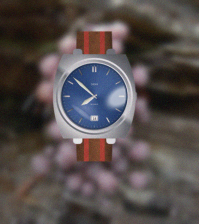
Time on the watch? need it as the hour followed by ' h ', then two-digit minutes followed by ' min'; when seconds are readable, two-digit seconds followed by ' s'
7 h 52 min
